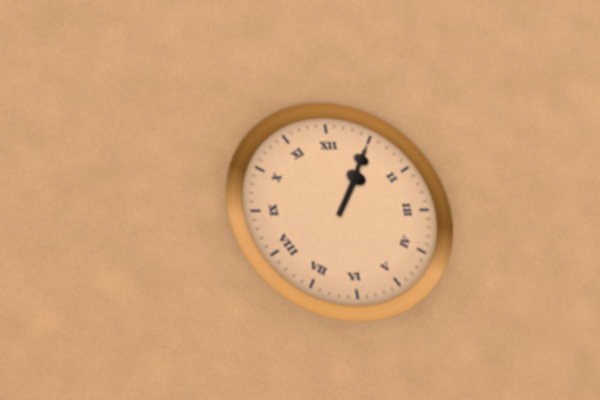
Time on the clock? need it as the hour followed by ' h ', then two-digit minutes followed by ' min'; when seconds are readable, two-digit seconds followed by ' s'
1 h 05 min
